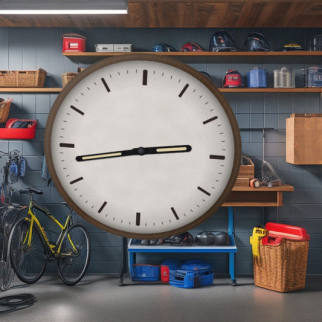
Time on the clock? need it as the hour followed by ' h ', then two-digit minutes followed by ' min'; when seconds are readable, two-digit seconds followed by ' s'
2 h 43 min
